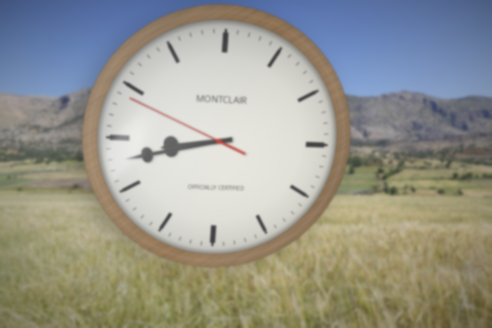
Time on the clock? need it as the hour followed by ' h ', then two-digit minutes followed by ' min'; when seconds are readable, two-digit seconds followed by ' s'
8 h 42 min 49 s
